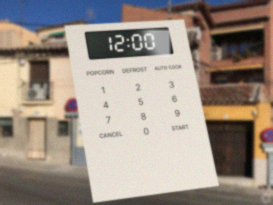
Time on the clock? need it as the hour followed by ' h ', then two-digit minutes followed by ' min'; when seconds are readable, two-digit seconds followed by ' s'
12 h 00 min
